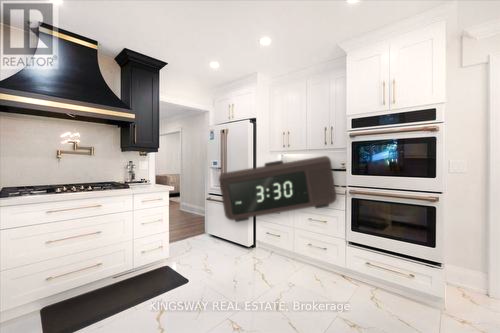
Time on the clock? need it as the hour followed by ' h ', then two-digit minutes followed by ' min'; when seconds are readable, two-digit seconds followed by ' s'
3 h 30 min
